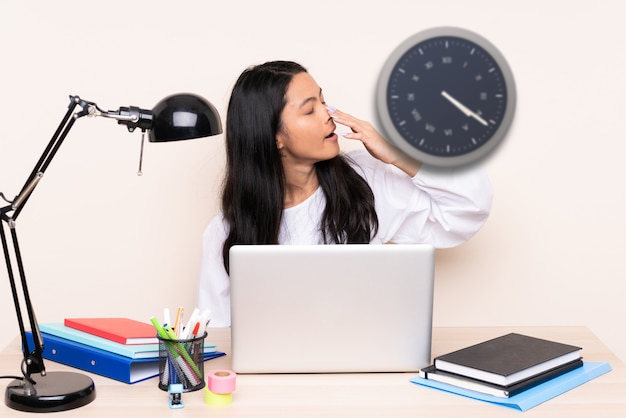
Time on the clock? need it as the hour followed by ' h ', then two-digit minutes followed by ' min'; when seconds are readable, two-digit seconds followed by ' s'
4 h 21 min
